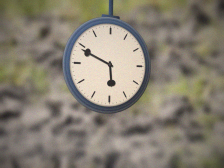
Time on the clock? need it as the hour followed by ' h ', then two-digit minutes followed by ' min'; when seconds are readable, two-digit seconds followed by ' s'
5 h 49 min
